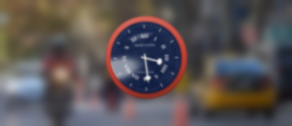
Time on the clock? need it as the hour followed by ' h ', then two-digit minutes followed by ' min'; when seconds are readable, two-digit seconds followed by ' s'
3 h 29 min
